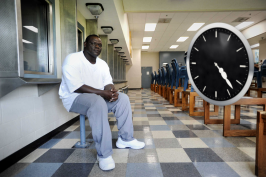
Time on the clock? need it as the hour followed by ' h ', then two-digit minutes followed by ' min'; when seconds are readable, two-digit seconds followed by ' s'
4 h 23 min
